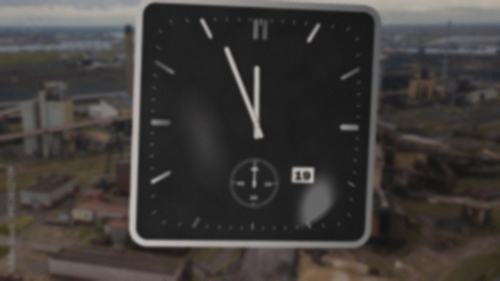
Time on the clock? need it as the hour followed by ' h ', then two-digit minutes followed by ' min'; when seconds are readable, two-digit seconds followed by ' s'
11 h 56 min
